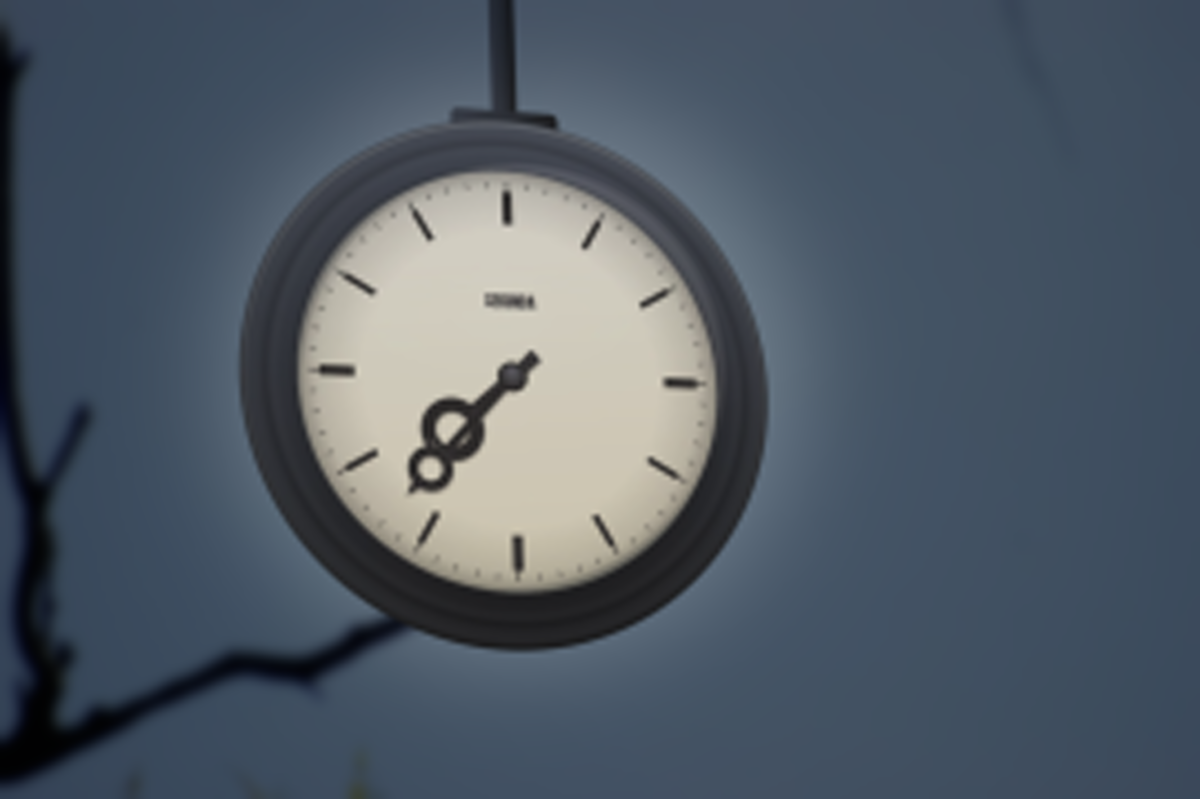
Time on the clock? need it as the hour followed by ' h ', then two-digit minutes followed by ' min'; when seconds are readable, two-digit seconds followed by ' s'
7 h 37 min
